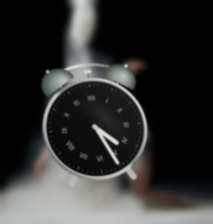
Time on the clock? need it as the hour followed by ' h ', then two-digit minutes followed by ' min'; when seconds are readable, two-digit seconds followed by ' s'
4 h 26 min
